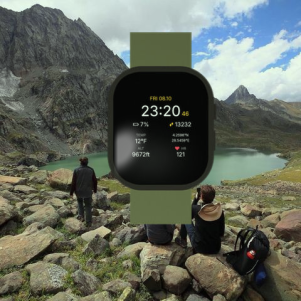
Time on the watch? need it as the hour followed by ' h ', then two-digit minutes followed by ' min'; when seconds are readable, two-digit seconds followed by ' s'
23 h 20 min
